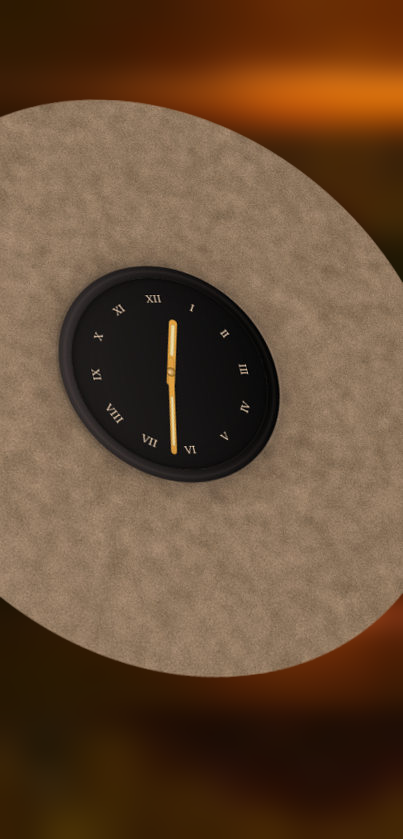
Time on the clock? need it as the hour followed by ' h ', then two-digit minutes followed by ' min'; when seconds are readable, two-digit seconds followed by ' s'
12 h 32 min
